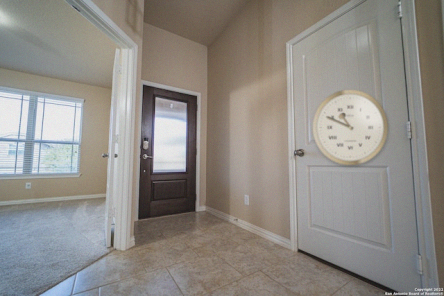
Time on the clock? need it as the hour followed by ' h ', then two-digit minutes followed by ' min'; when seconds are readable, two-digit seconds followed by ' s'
10 h 49 min
